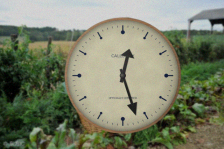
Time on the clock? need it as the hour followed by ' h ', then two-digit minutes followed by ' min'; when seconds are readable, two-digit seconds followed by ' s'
12 h 27 min
